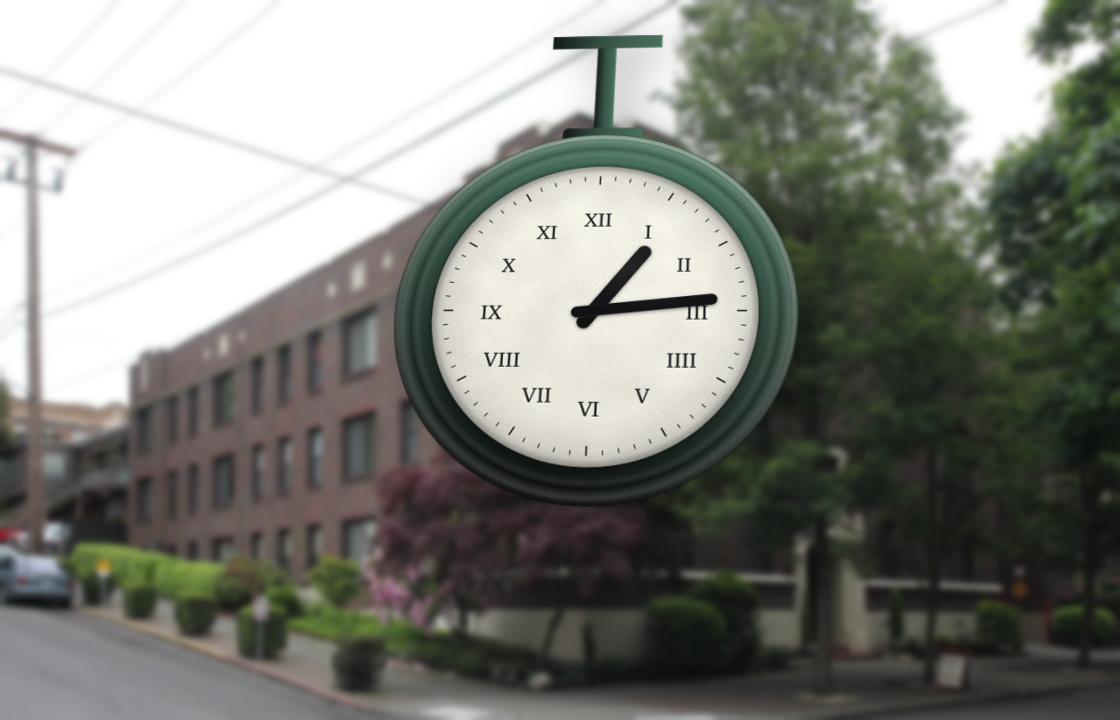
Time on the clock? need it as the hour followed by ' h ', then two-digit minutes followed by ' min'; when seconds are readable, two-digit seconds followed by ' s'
1 h 14 min
